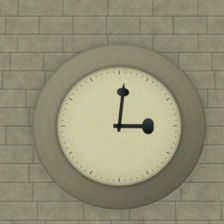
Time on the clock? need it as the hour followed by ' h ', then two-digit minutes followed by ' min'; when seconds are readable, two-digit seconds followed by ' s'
3 h 01 min
